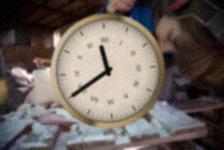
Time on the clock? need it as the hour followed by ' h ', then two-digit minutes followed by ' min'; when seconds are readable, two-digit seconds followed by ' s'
11 h 40 min
